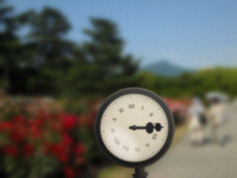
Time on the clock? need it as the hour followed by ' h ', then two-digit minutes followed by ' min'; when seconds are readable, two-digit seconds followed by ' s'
3 h 16 min
